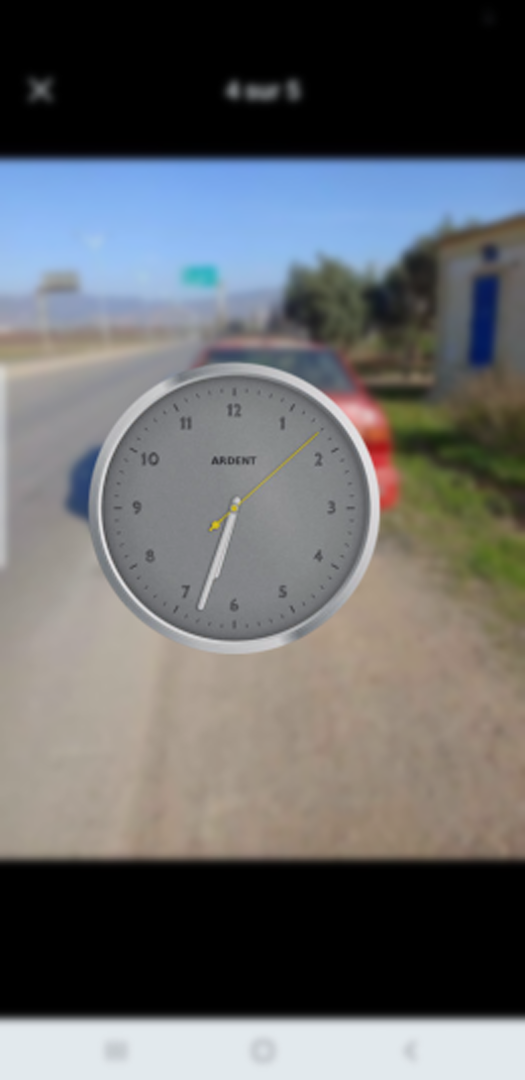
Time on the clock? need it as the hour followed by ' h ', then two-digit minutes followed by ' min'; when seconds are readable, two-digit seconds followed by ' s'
6 h 33 min 08 s
